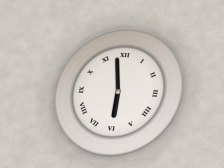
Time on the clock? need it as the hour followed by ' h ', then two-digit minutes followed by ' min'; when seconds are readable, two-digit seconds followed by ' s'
5 h 58 min
